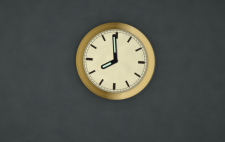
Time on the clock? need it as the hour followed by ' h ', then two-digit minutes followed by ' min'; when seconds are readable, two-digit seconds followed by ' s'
7 h 59 min
